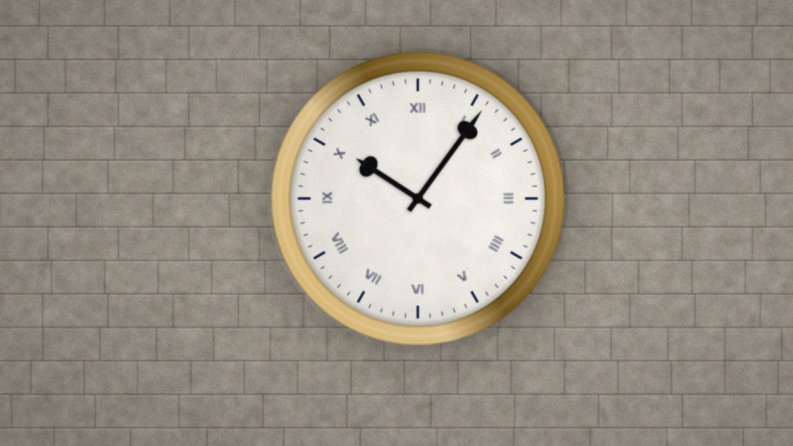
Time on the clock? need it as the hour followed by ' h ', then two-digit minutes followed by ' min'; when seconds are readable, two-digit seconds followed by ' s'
10 h 06 min
